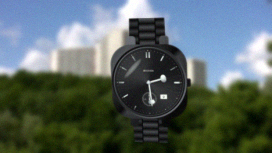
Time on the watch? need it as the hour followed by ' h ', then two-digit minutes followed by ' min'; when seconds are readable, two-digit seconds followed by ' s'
2 h 29 min
